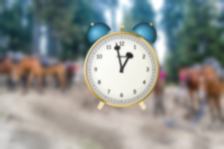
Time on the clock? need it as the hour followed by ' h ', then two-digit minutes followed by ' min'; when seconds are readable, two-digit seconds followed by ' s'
12 h 58 min
